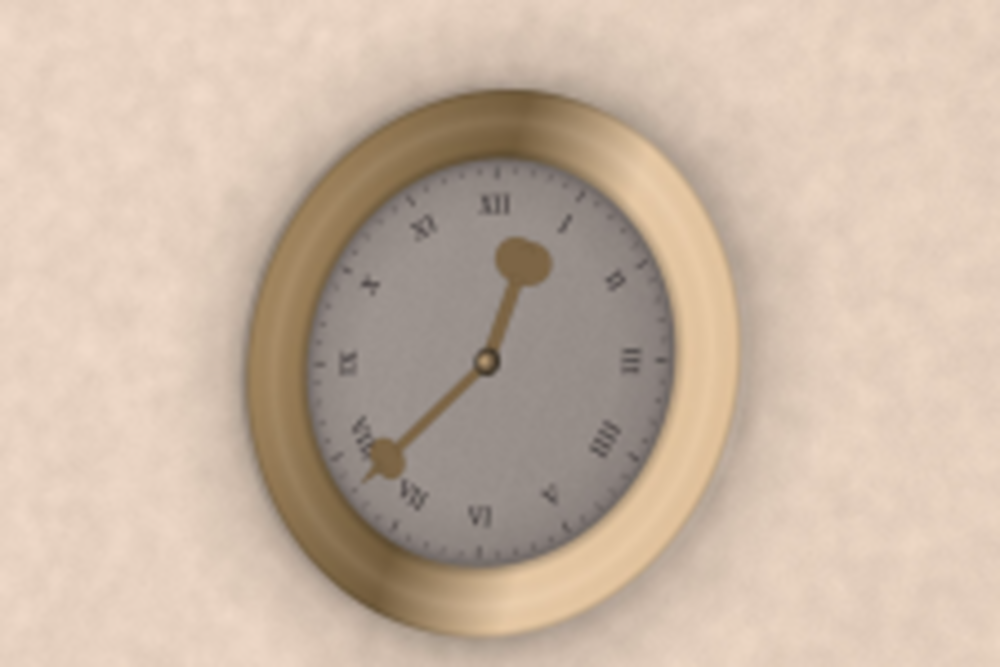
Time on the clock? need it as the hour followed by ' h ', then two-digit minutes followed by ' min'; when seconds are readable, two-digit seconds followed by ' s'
12 h 38 min
